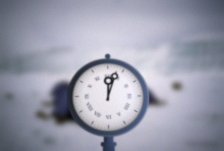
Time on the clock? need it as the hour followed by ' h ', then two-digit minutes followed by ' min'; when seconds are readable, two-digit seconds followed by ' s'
12 h 03 min
